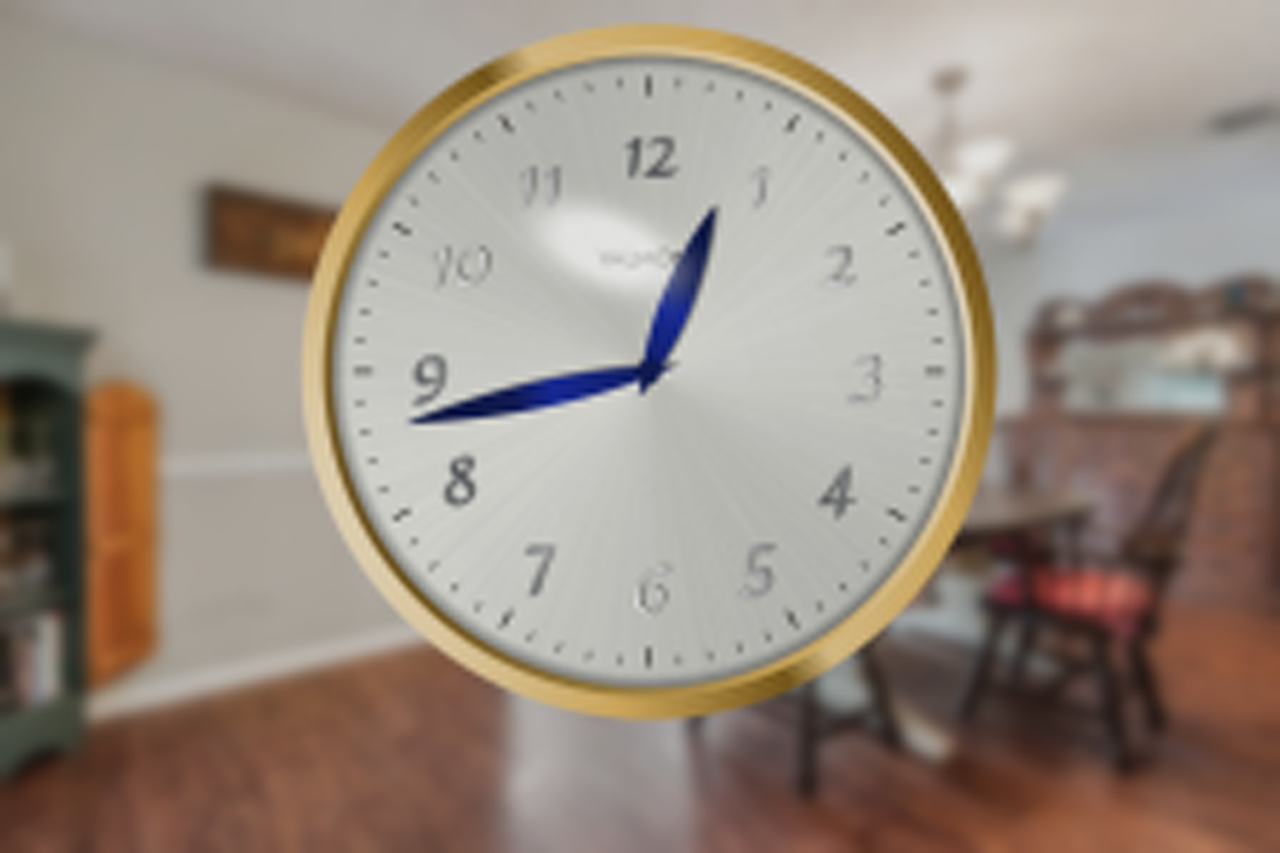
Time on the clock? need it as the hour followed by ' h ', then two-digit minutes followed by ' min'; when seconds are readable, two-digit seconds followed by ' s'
12 h 43 min
